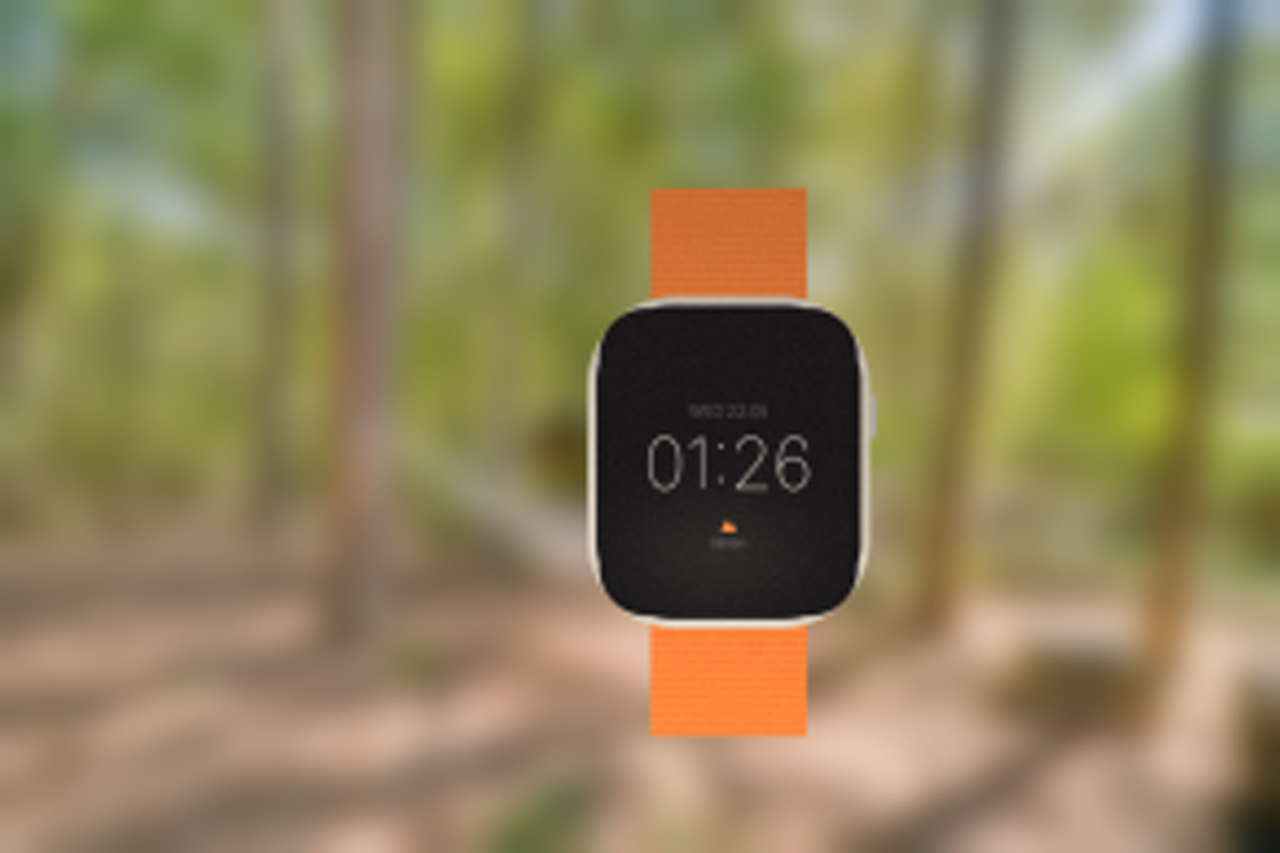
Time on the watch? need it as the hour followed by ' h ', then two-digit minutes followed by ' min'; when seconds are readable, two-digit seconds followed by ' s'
1 h 26 min
